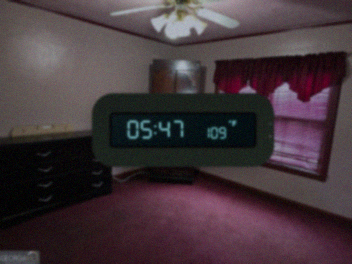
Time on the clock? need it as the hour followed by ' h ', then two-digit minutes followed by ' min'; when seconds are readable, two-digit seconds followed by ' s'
5 h 47 min
